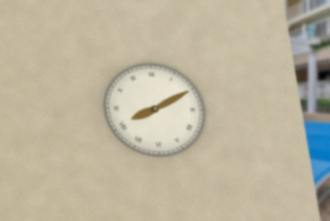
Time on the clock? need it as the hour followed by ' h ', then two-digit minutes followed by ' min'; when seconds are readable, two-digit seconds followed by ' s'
8 h 10 min
